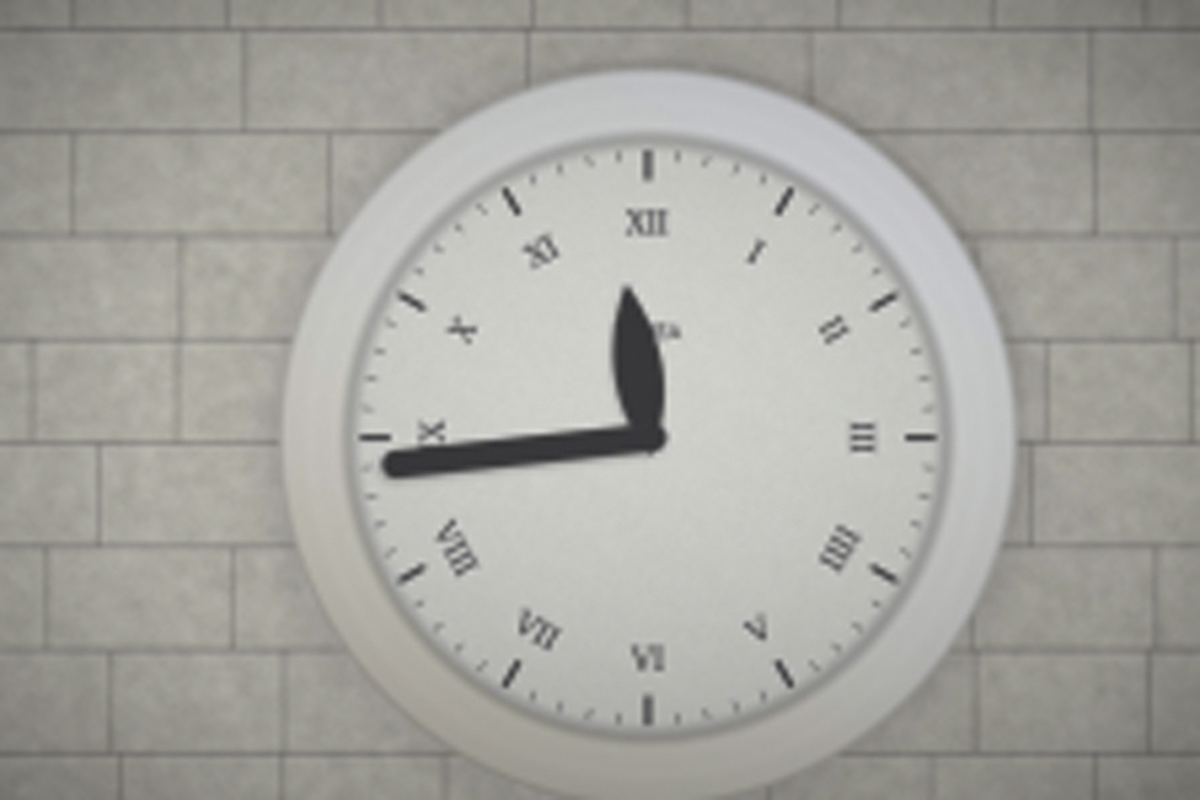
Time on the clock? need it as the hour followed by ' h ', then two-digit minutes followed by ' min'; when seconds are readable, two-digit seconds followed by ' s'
11 h 44 min
